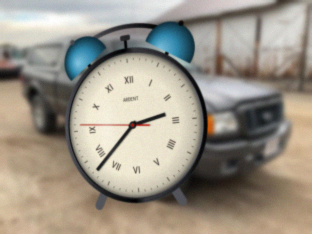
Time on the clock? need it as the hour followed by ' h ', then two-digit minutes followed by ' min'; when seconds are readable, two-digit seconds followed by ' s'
2 h 37 min 46 s
